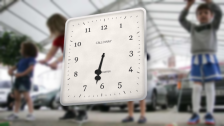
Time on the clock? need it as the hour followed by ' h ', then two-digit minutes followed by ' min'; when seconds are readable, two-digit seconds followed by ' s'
6 h 32 min
